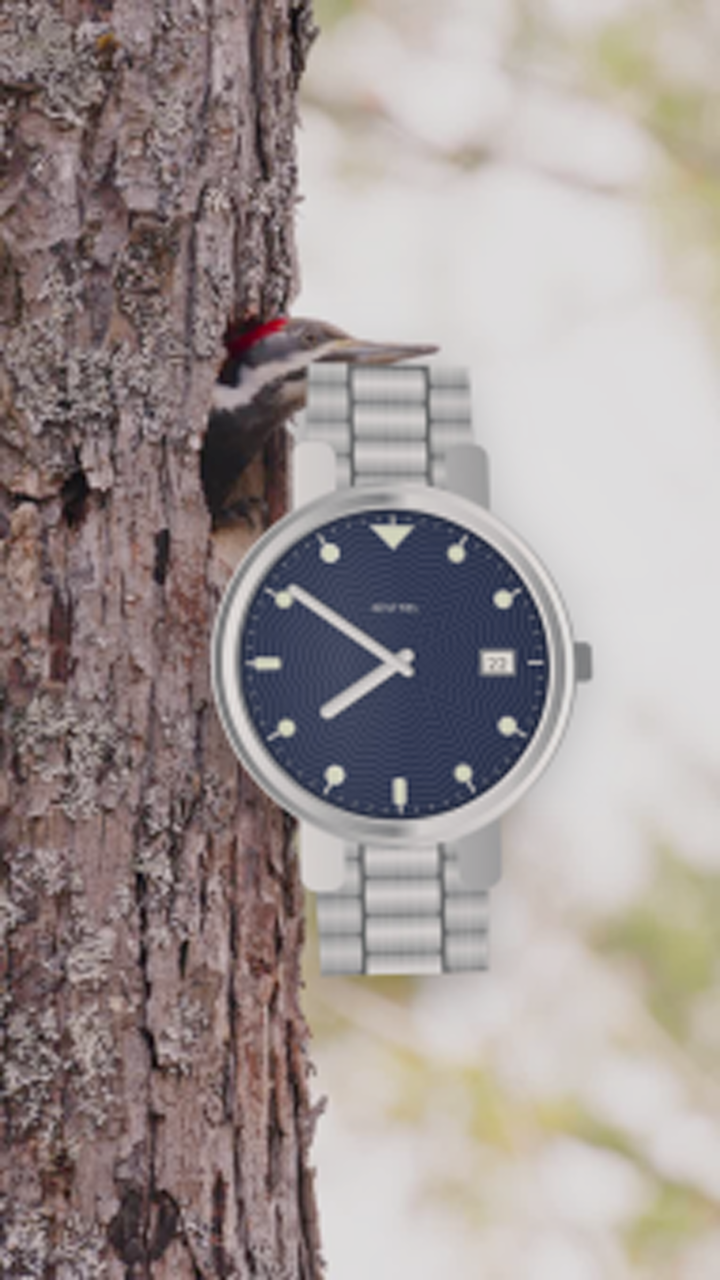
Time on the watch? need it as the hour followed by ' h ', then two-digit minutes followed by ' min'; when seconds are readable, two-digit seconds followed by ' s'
7 h 51 min
